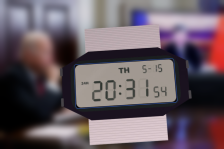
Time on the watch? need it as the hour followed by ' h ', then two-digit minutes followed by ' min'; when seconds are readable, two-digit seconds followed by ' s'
20 h 31 min 54 s
